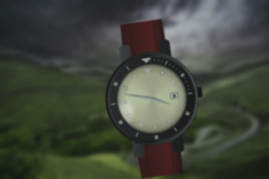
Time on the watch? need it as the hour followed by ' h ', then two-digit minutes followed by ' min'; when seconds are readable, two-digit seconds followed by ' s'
3 h 48 min
